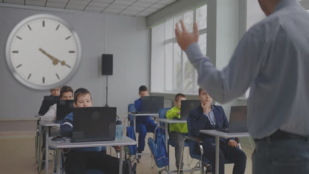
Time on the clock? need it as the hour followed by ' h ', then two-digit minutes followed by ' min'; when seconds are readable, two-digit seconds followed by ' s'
4 h 20 min
